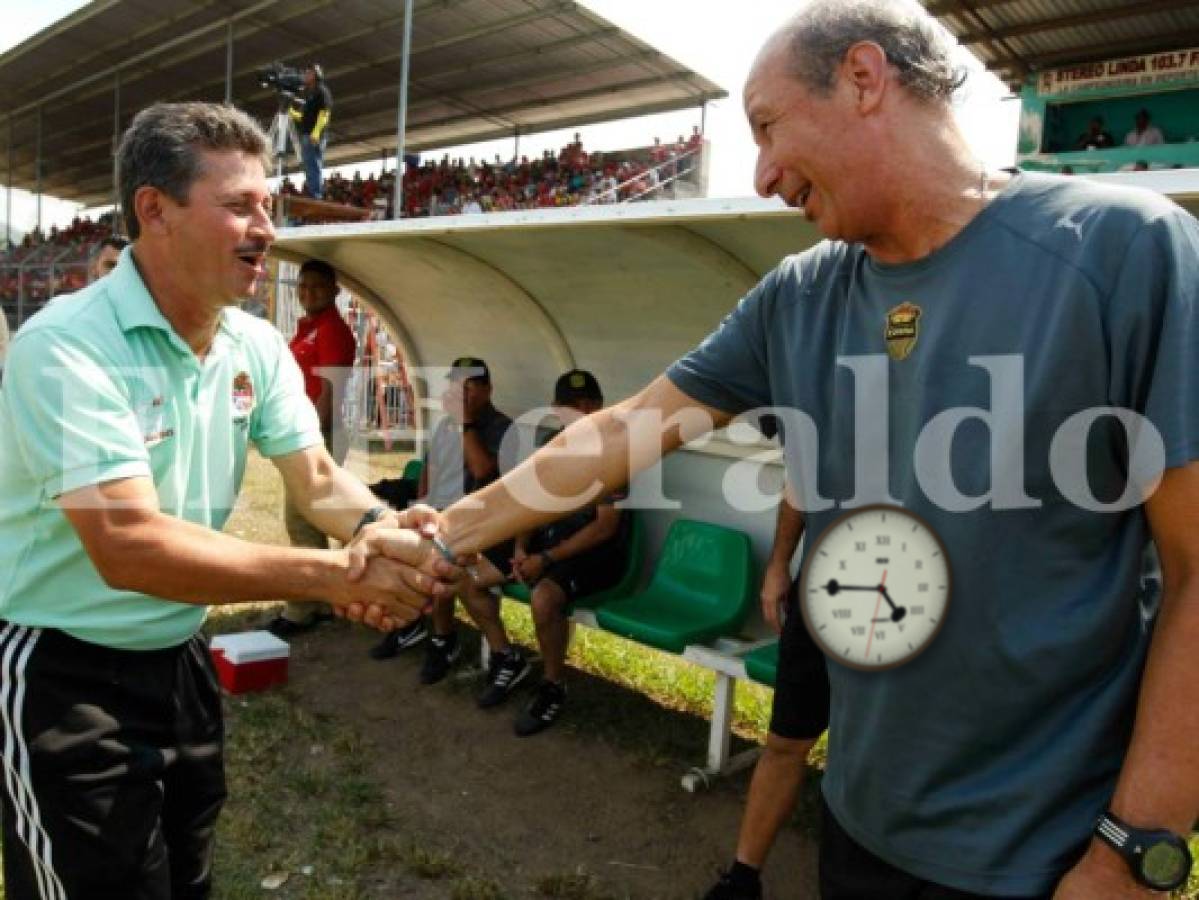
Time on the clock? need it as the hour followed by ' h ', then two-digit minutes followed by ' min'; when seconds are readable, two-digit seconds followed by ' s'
4 h 45 min 32 s
